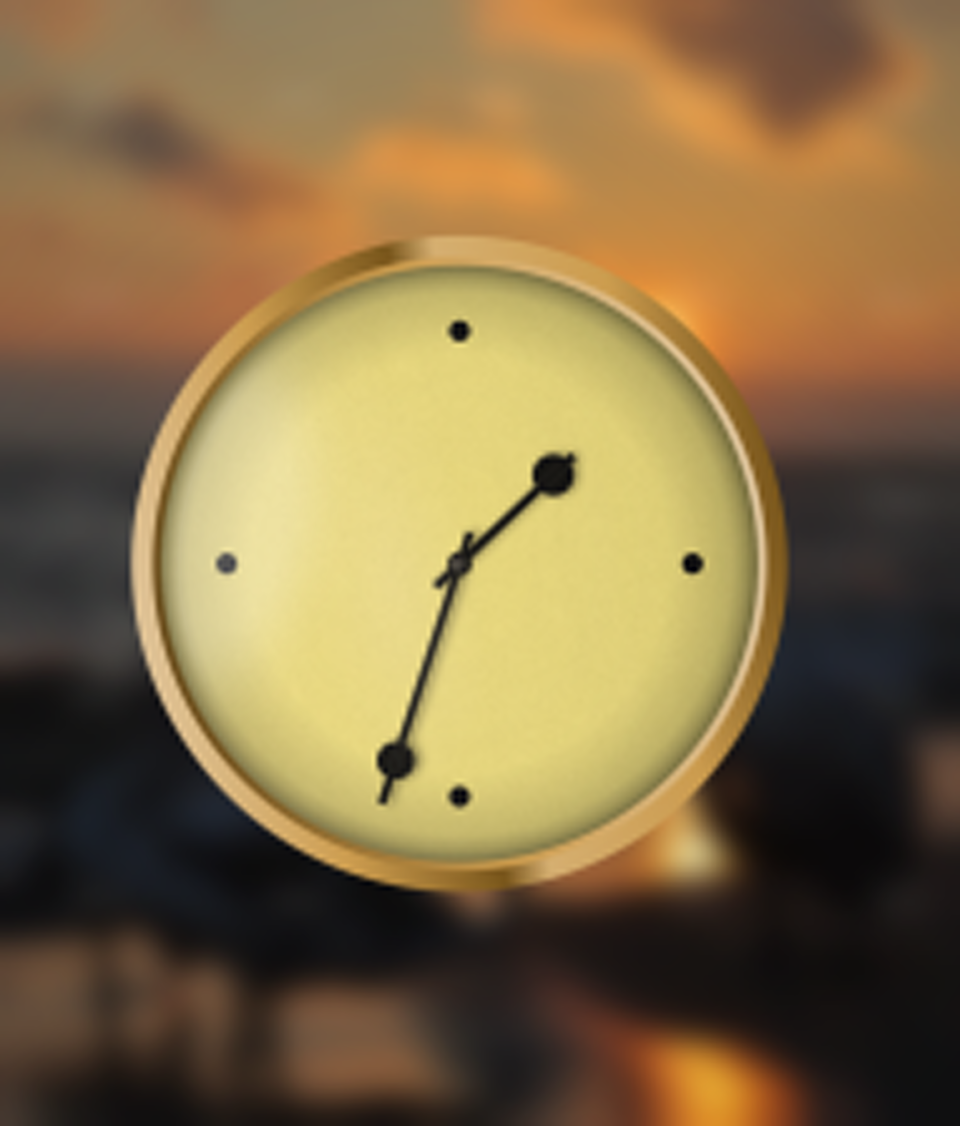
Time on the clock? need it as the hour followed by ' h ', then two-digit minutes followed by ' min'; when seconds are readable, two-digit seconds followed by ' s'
1 h 33 min
